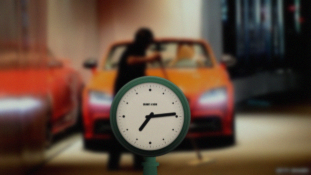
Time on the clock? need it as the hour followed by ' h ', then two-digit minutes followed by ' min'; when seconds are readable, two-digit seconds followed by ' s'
7 h 14 min
